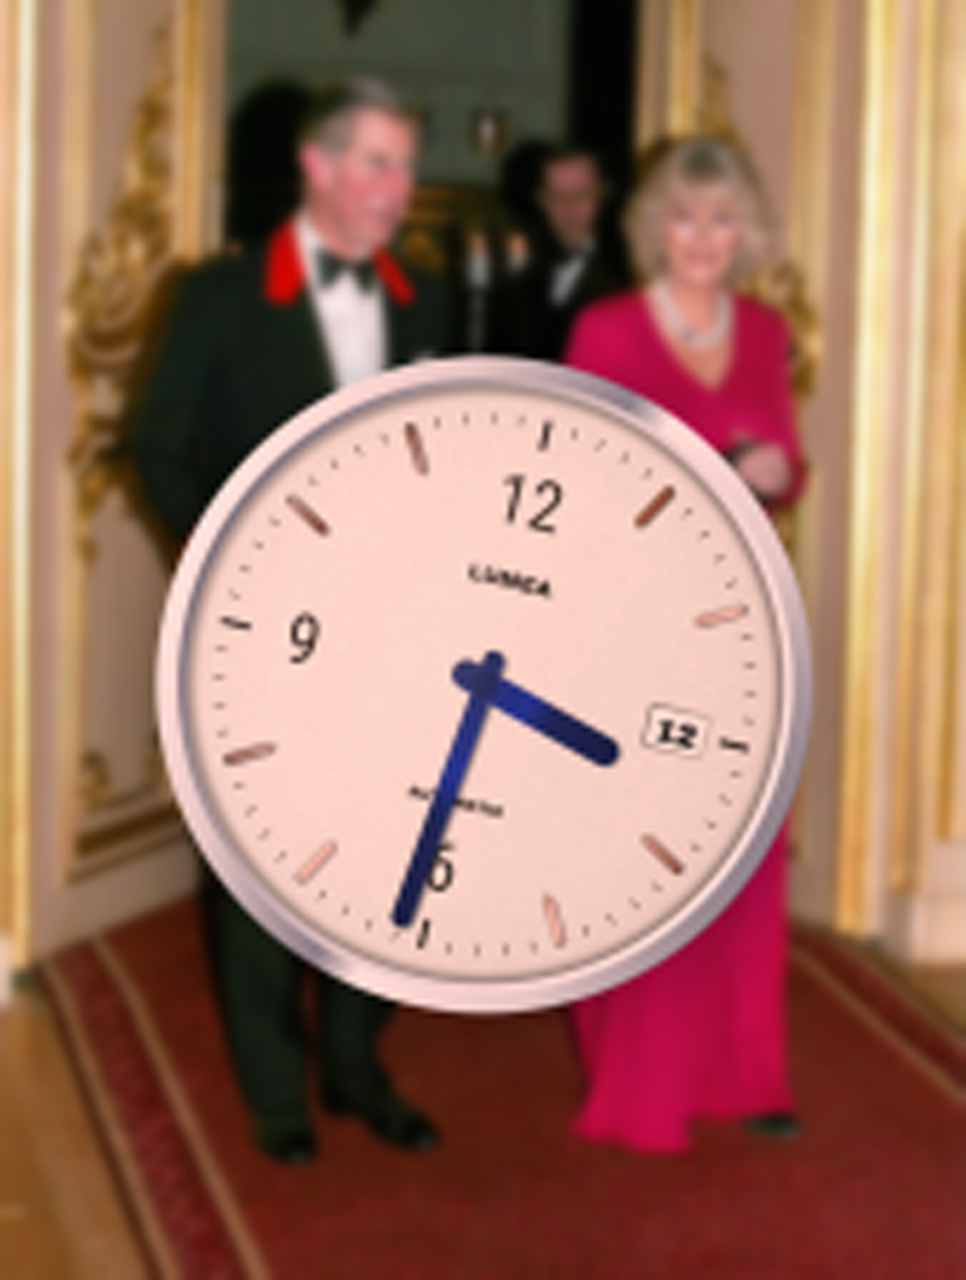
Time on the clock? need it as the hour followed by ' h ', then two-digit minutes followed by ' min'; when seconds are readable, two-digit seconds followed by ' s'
3 h 31 min
